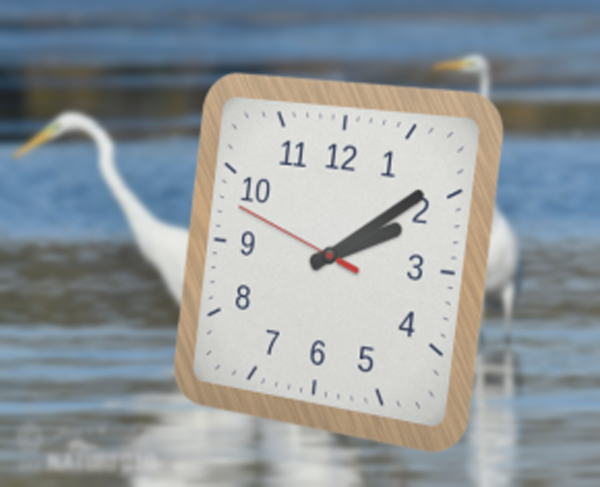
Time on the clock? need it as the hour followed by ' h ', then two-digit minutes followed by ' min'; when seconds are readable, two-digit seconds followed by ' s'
2 h 08 min 48 s
